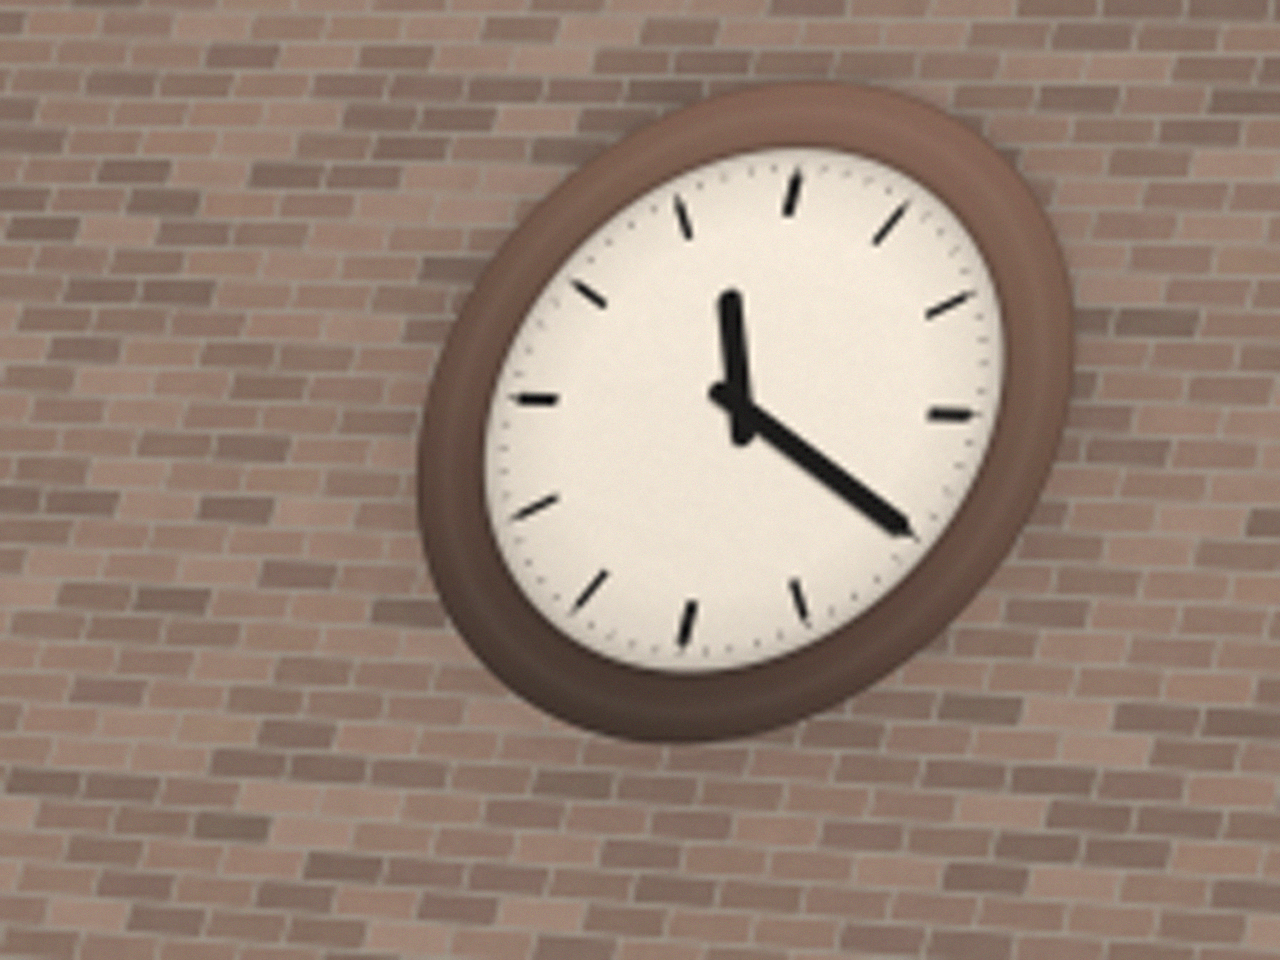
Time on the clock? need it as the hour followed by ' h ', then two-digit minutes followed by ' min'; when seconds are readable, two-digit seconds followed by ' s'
11 h 20 min
